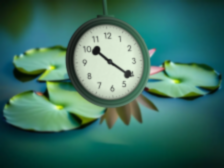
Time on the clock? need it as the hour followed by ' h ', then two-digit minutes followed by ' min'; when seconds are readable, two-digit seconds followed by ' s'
10 h 21 min
